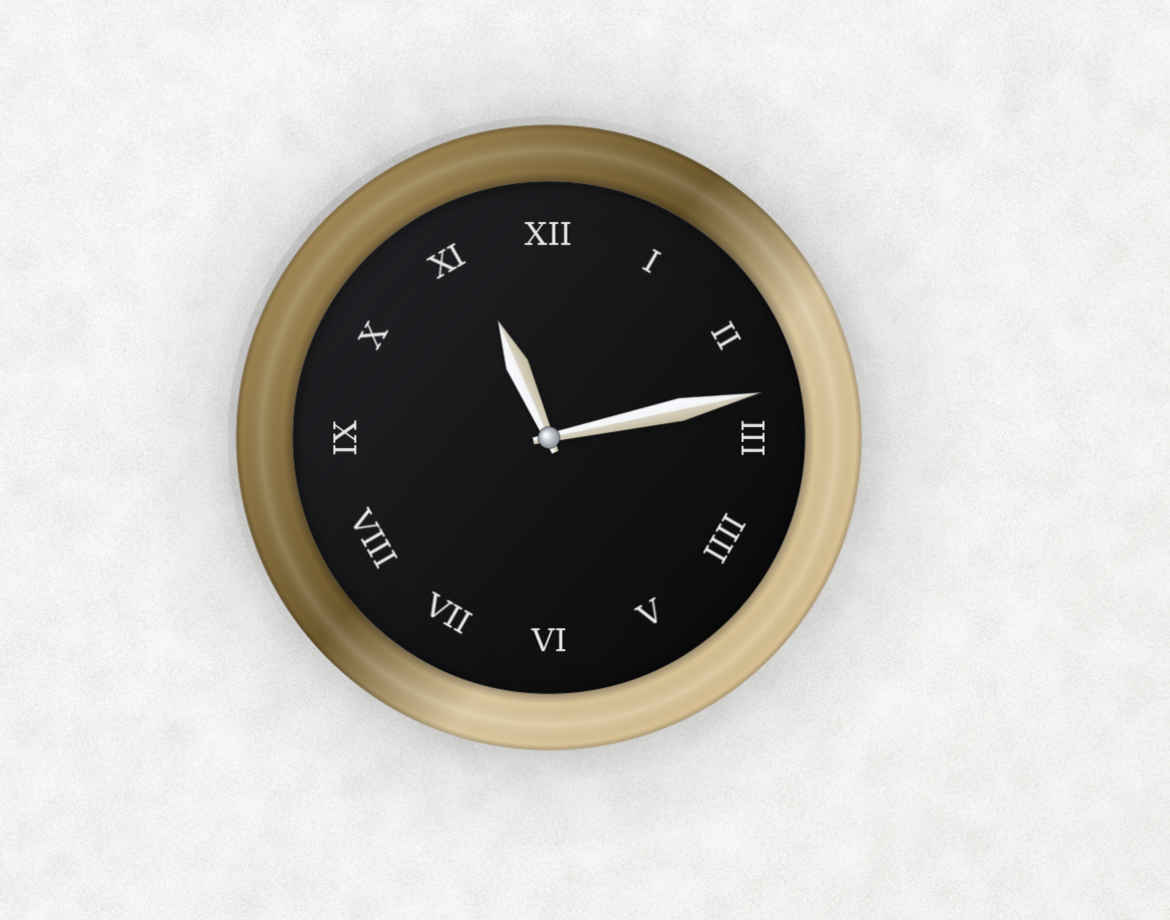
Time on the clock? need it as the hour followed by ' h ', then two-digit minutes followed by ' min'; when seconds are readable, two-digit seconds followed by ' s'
11 h 13 min
